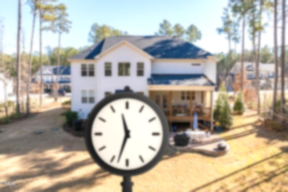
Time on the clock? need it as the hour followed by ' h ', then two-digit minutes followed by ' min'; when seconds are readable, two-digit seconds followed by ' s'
11 h 33 min
